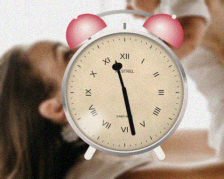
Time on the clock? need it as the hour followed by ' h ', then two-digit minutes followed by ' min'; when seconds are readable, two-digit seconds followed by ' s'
11 h 28 min
